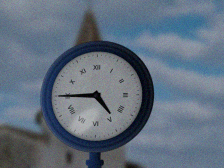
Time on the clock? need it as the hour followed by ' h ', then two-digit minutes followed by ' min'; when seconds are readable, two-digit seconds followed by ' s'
4 h 45 min
